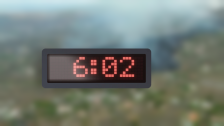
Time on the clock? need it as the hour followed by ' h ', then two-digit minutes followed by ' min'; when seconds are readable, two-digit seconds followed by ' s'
6 h 02 min
